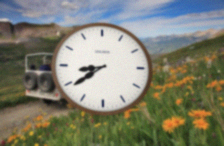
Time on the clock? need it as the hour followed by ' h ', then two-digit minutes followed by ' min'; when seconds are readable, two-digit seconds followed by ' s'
8 h 39 min
